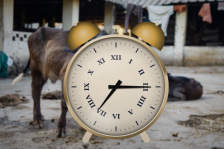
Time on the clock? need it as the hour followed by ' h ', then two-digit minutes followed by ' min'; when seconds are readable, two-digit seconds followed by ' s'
7 h 15 min
